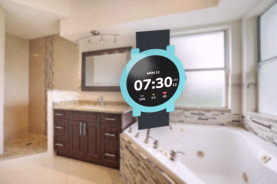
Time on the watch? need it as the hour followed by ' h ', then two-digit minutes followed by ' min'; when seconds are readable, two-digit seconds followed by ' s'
7 h 30 min
